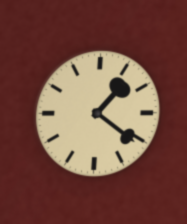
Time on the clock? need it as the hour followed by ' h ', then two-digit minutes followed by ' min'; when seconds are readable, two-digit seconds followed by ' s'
1 h 21 min
